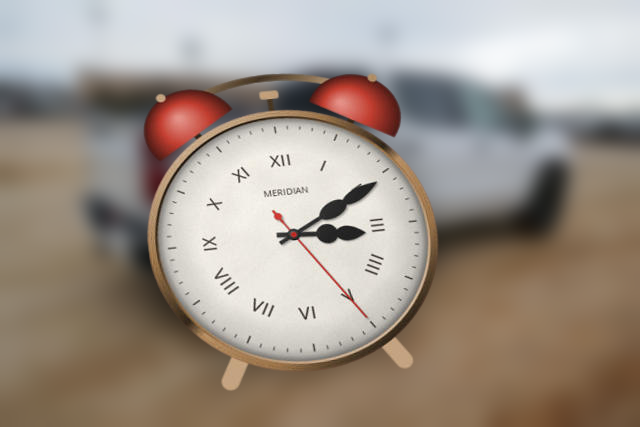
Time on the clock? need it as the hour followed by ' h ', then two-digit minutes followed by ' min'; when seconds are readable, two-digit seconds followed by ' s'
3 h 10 min 25 s
